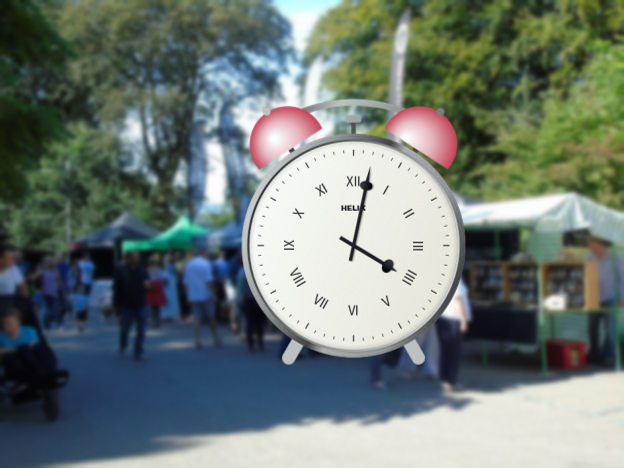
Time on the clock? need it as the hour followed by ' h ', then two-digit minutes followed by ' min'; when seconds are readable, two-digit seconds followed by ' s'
4 h 02 min
